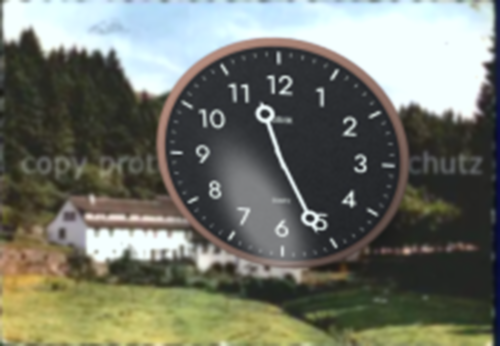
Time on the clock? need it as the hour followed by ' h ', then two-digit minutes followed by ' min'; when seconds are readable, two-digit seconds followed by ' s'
11 h 26 min
